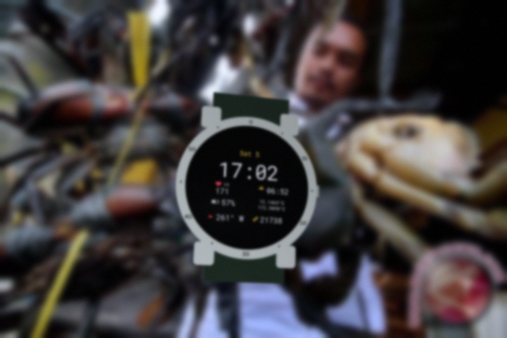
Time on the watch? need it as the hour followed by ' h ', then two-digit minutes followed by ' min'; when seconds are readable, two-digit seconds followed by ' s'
17 h 02 min
